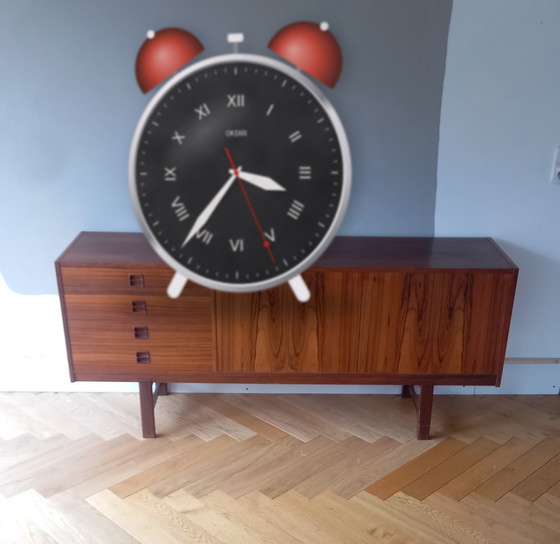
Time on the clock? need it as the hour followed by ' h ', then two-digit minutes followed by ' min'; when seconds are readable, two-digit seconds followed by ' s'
3 h 36 min 26 s
